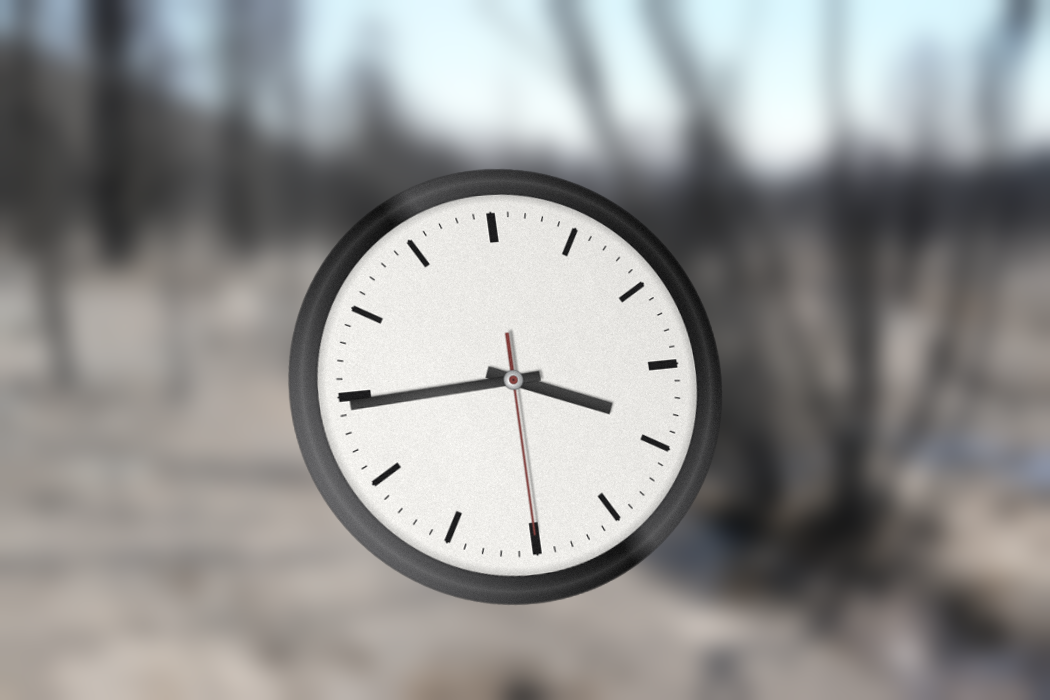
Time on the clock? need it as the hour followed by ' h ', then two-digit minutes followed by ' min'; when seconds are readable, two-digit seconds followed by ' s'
3 h 44 min 30 s
